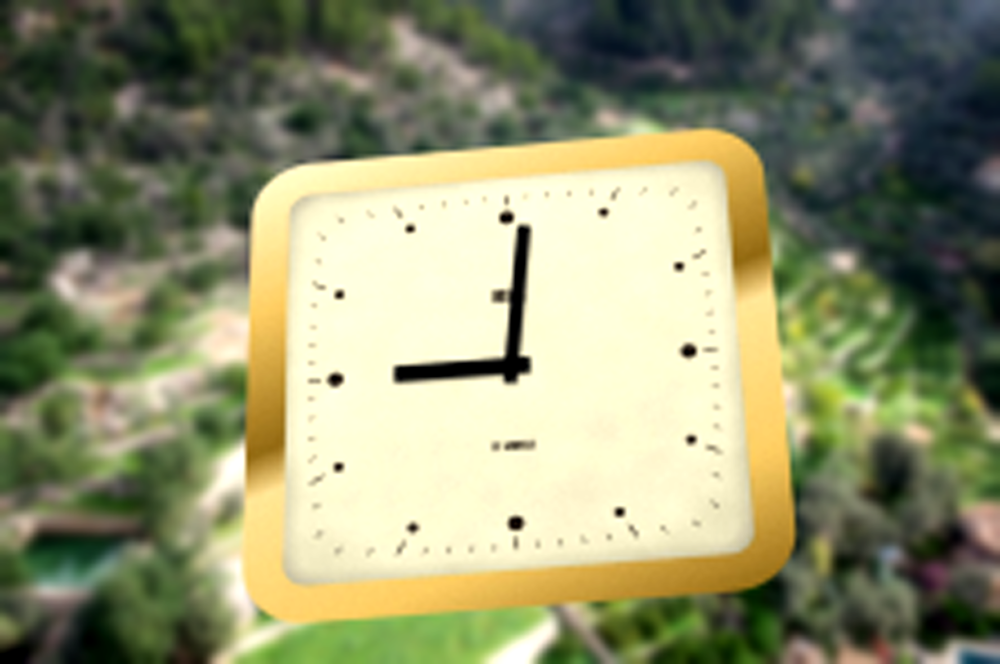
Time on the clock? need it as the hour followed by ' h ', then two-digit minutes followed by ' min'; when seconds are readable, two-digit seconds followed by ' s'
9 h 01 min
